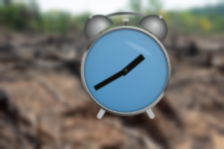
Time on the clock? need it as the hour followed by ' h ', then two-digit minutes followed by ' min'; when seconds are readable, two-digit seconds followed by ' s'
1 h 40 min
